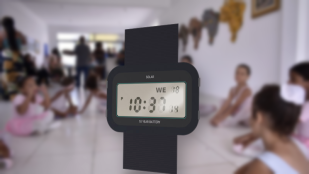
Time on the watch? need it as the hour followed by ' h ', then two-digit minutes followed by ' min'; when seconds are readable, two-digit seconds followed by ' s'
10 h 37 min 14 s
